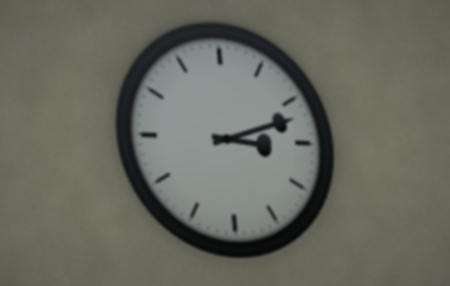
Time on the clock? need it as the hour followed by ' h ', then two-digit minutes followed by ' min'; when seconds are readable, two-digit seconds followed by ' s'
3 h 12 min
